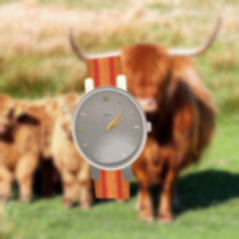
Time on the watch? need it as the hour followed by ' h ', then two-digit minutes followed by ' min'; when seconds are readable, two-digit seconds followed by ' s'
2 h 08 min
